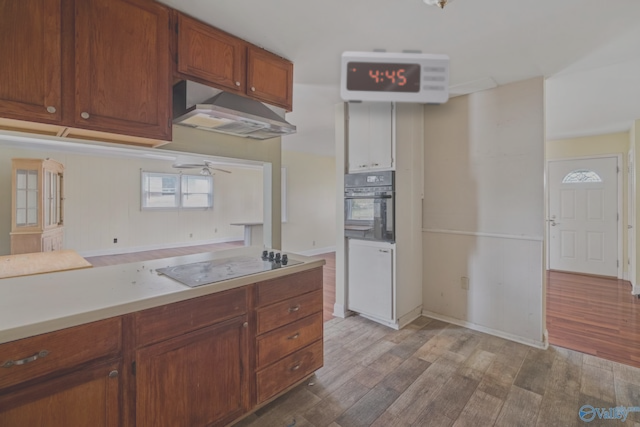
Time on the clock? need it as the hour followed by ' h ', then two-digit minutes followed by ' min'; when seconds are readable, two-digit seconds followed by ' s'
4 h 45 min
